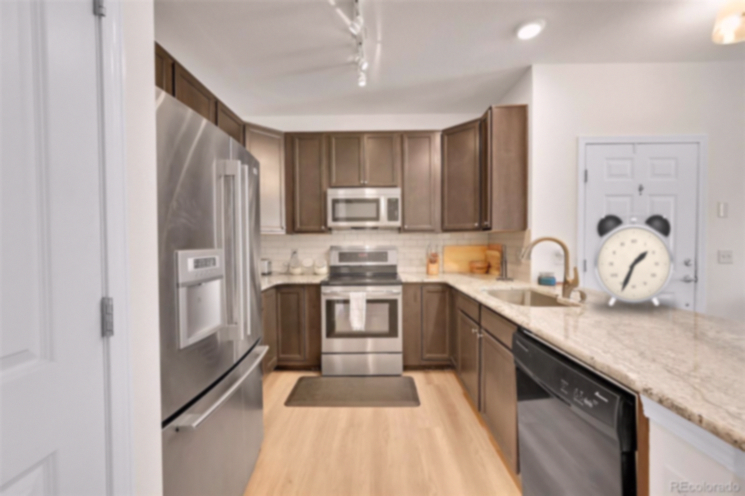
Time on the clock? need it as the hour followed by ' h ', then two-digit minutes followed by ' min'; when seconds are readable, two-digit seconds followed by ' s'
1 h 34 min
